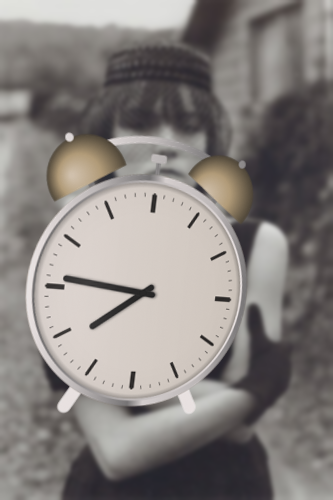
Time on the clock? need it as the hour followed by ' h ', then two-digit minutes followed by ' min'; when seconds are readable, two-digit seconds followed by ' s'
7 h 46 min
